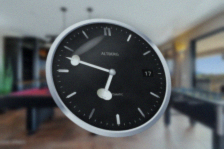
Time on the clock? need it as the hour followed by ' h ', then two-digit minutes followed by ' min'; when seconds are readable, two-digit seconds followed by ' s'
6 h 48 min
